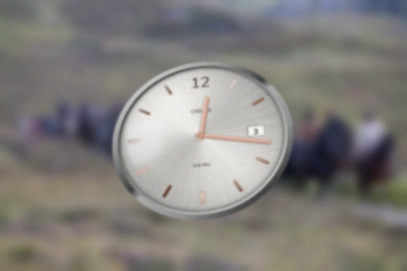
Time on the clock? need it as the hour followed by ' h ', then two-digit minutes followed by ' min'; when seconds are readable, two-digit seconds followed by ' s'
12 h 17 min
